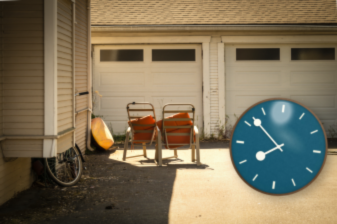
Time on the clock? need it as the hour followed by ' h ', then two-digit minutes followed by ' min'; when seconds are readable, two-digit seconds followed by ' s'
7 h 52 min
